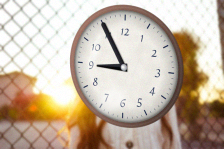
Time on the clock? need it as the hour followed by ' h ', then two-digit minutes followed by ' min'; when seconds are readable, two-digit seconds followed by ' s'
8 h 55 min
